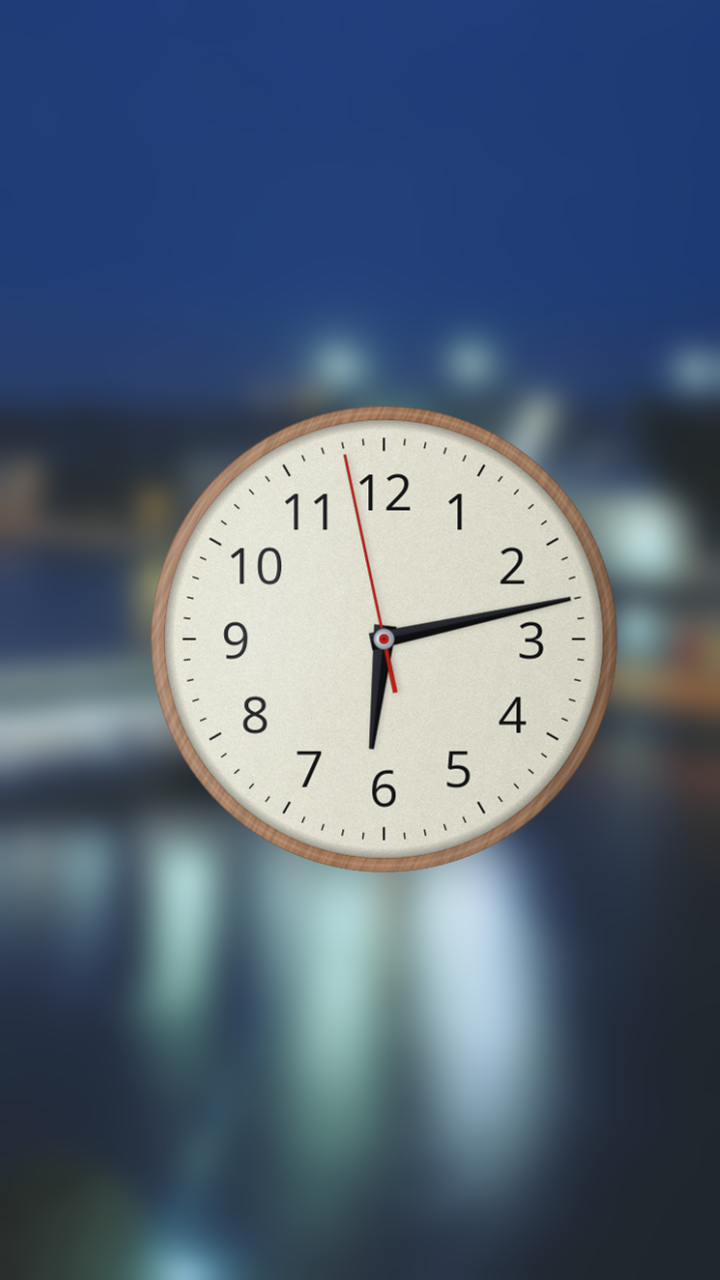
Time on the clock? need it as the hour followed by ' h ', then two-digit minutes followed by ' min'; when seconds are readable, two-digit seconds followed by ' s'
6 h 12 min 58 s
